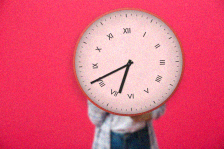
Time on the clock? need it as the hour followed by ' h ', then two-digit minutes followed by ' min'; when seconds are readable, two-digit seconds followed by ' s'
6 h 41 min
